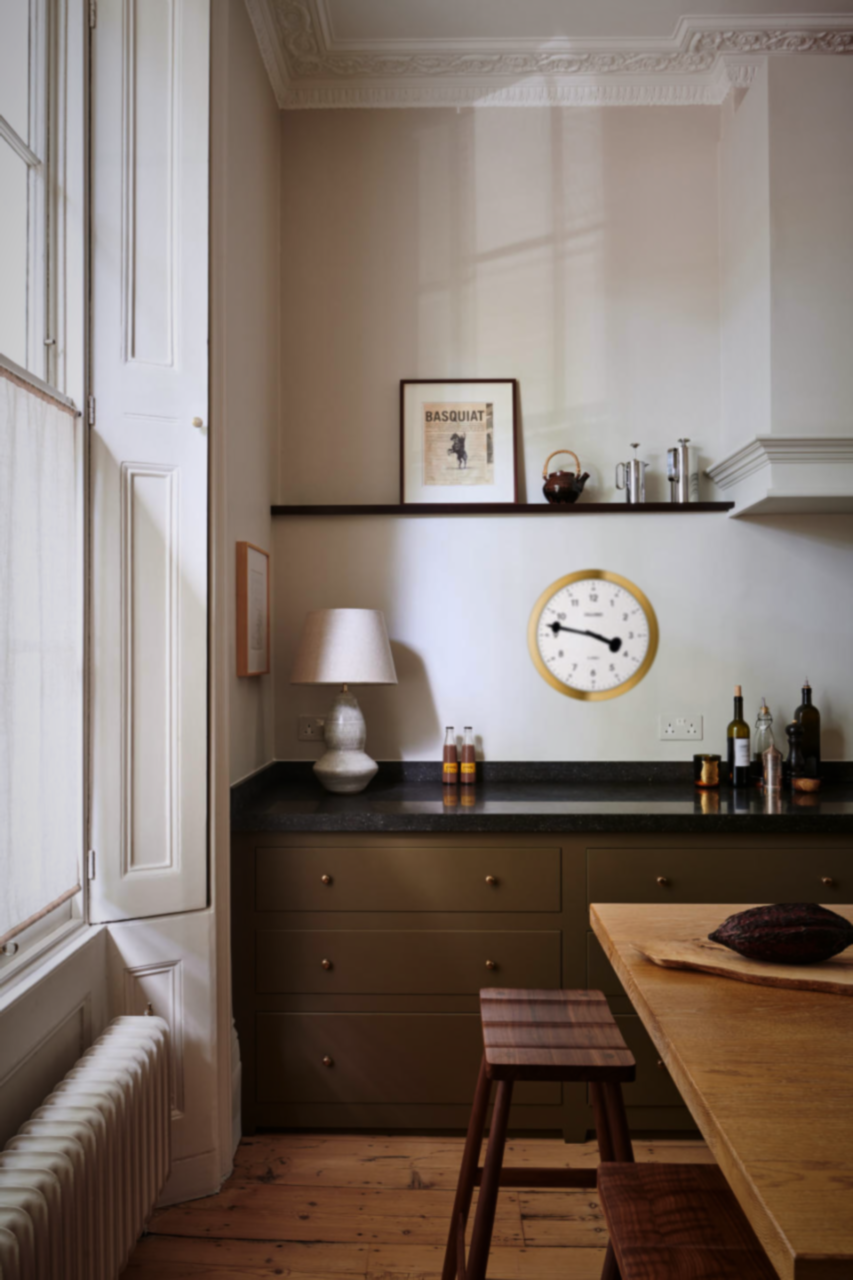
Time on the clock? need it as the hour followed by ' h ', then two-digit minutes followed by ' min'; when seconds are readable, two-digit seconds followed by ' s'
3 h 47 min
